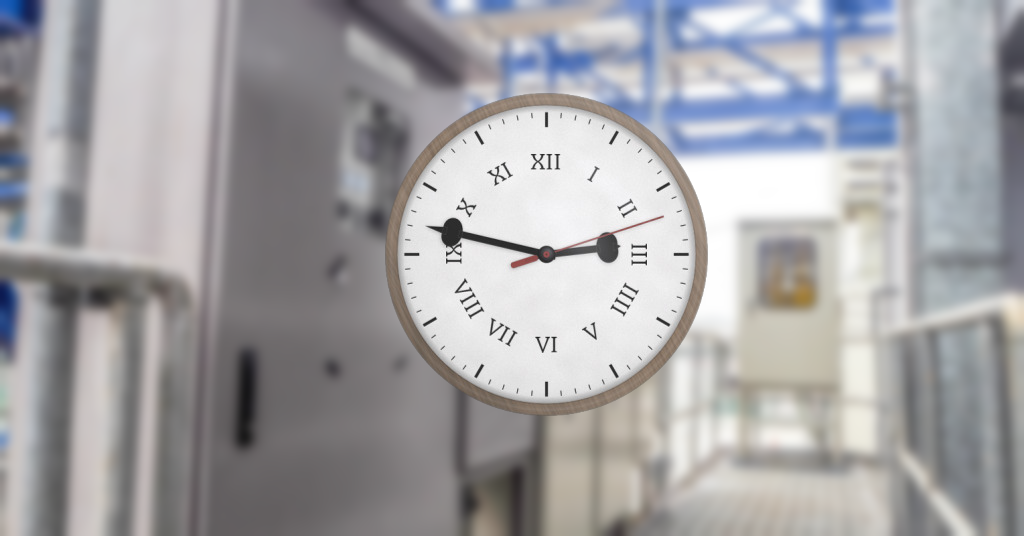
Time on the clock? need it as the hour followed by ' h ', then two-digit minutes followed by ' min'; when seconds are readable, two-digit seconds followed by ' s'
2 h 47 min 12 s
